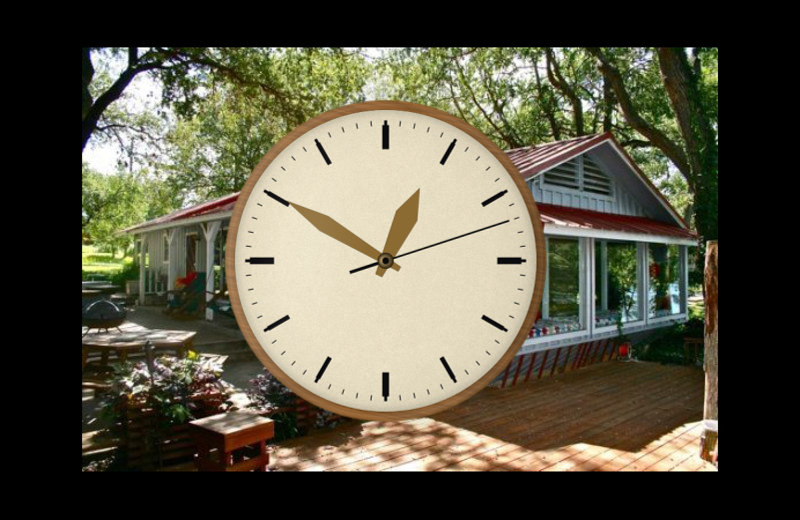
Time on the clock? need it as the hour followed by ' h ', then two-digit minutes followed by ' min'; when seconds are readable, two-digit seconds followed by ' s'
12 h 50 min 12 s
